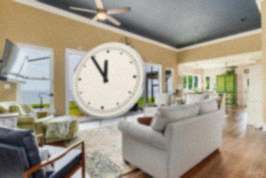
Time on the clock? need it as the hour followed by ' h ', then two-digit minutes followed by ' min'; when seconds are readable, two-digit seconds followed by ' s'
11 h 54 min
